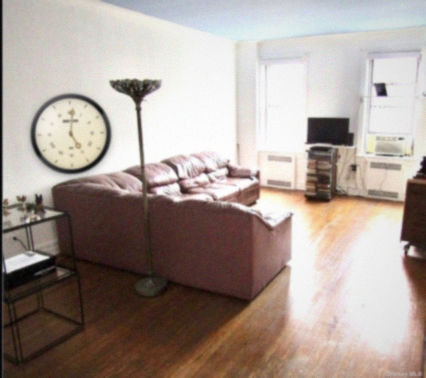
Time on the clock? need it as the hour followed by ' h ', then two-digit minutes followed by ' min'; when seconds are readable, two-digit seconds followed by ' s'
5 h 01 min
